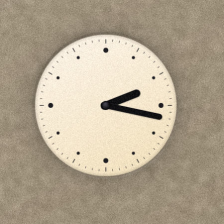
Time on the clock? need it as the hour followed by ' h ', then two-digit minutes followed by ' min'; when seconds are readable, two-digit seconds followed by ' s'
2 h 17 min
